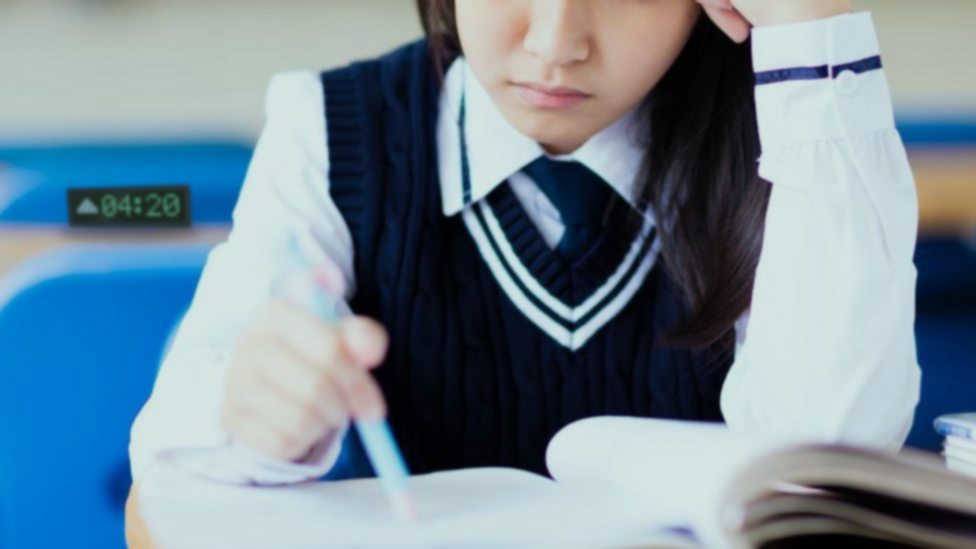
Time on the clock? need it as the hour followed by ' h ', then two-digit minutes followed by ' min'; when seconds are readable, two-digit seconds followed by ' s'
4 h 20 min
